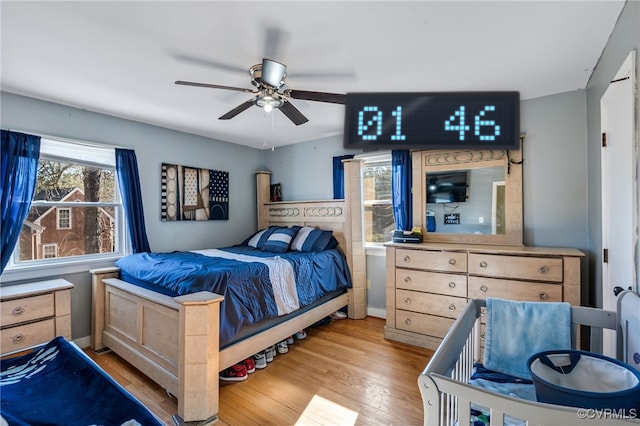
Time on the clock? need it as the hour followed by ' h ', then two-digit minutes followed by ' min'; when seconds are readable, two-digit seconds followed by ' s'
1 h 46 min
